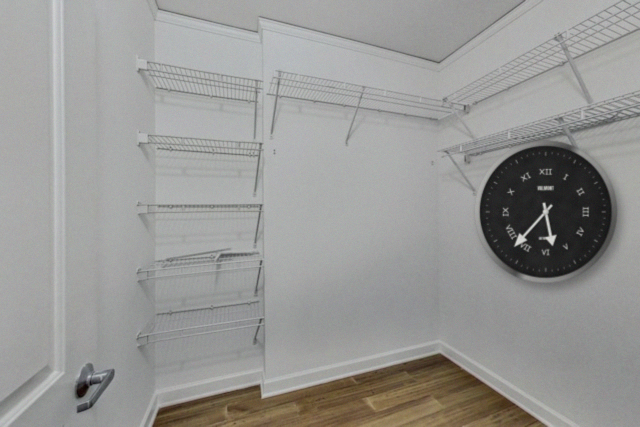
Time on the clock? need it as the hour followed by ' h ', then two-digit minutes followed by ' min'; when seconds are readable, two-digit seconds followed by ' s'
5 h 37 min
